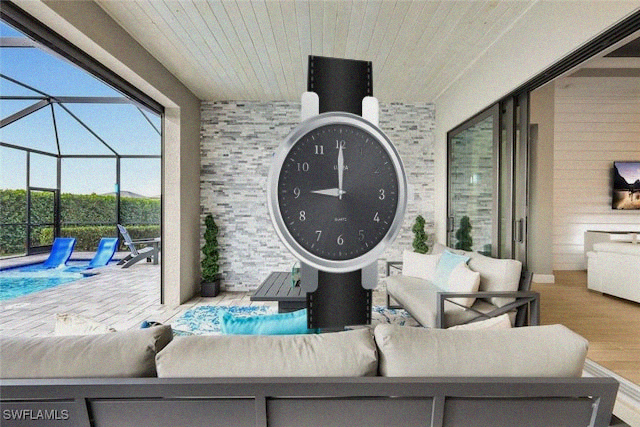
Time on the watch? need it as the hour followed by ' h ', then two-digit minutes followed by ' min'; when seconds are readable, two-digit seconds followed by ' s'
9 h 00 min
